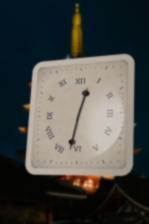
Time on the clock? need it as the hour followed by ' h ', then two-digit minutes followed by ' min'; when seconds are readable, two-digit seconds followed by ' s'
12 h 32 min
